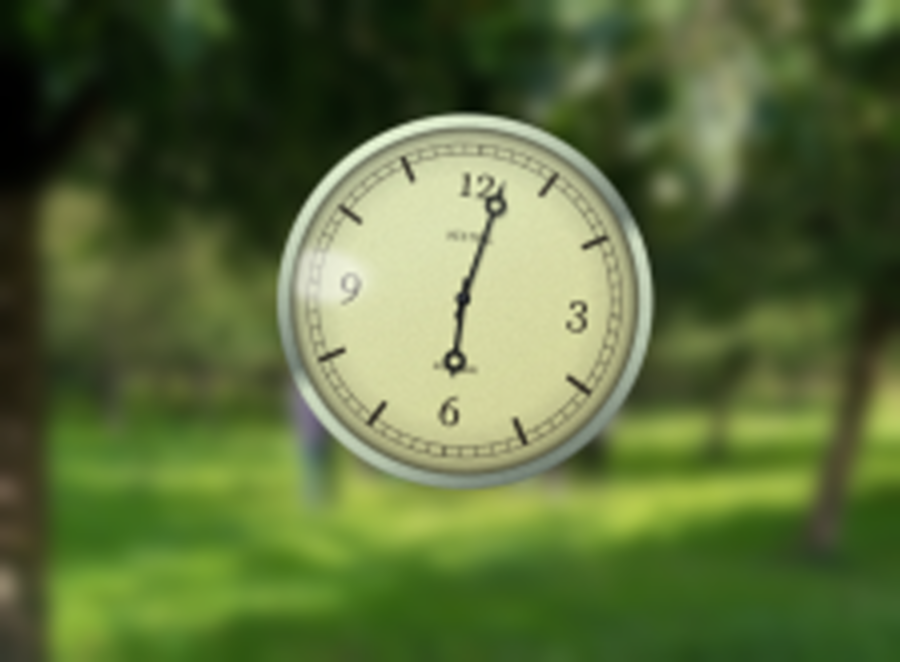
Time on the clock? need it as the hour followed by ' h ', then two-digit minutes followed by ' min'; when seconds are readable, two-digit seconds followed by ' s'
6 h 02 min
